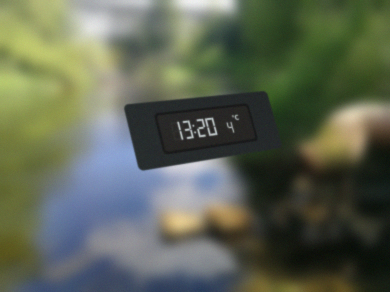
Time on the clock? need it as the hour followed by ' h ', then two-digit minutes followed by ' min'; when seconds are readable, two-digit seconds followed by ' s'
13 h 20 min
